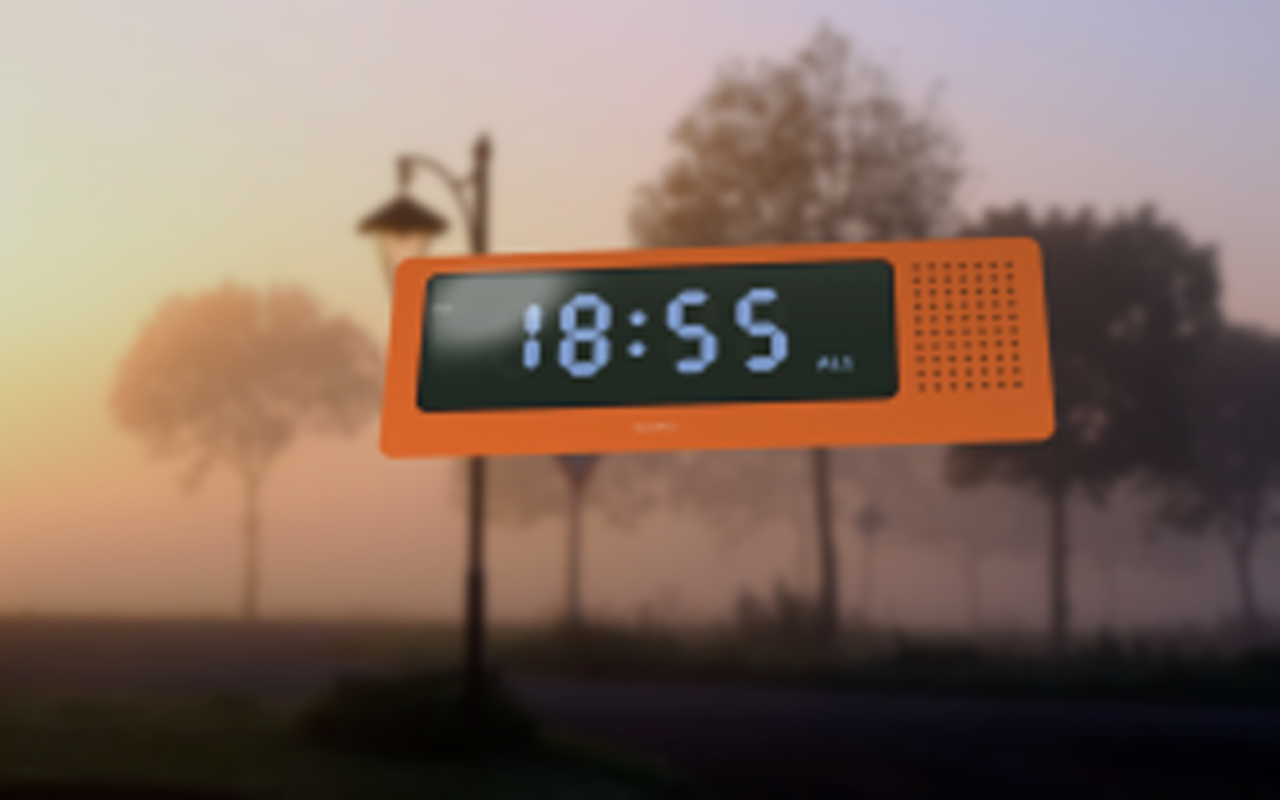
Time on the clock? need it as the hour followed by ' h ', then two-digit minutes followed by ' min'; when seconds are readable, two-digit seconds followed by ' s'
18 h 55 min
